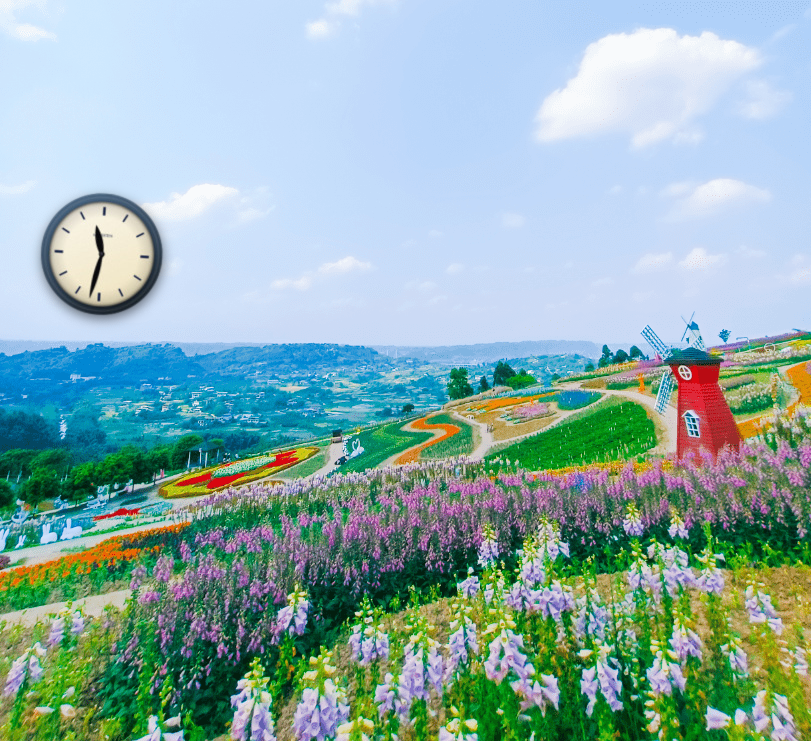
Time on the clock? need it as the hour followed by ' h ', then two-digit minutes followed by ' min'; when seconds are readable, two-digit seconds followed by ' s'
11 h 32 min
